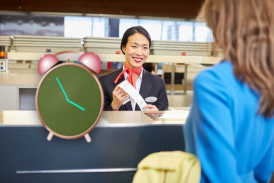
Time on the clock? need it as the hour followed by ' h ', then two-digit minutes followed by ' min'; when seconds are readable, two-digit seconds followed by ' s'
3 h 55 min
